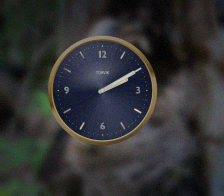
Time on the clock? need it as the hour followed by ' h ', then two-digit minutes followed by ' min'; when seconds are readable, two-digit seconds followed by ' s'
2 h 10 min
